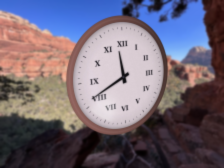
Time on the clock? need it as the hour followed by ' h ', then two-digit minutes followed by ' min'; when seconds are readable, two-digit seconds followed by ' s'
11 h 41 min
